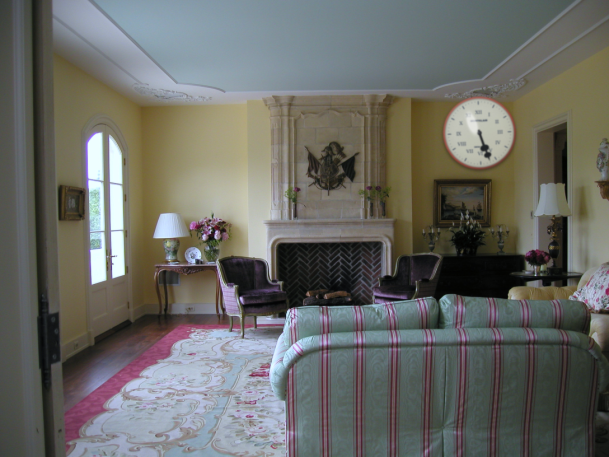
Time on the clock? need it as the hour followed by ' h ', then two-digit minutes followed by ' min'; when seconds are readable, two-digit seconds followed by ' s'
5 h 27 min
